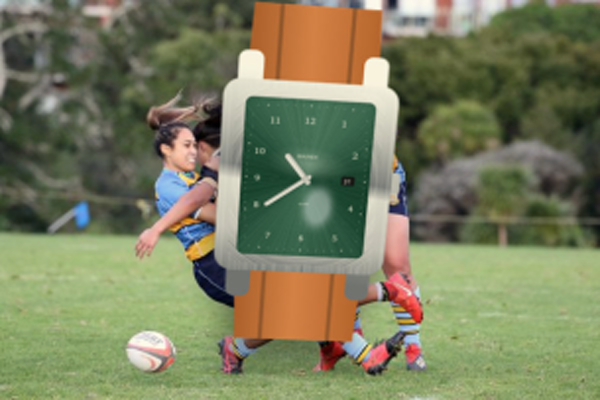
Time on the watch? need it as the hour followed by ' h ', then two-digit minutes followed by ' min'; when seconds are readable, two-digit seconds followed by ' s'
10 h 39 min
